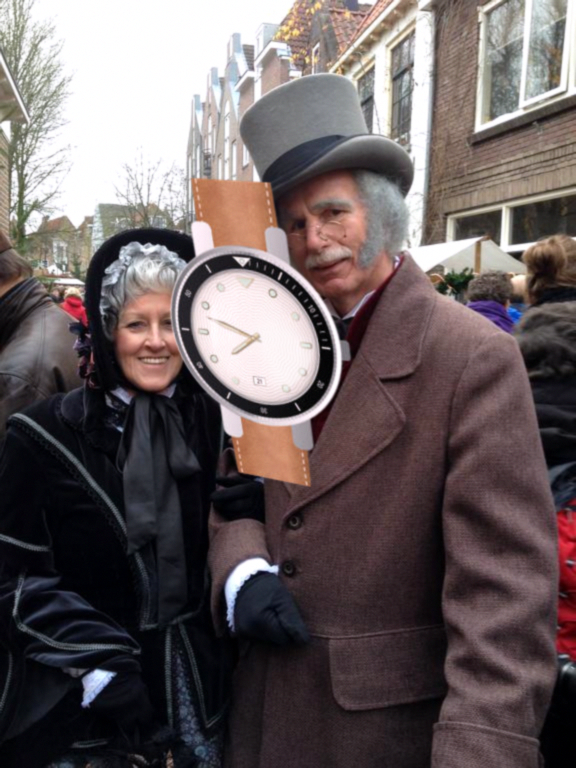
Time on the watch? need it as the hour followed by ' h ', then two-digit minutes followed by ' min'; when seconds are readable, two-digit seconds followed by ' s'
7 h 48 min
